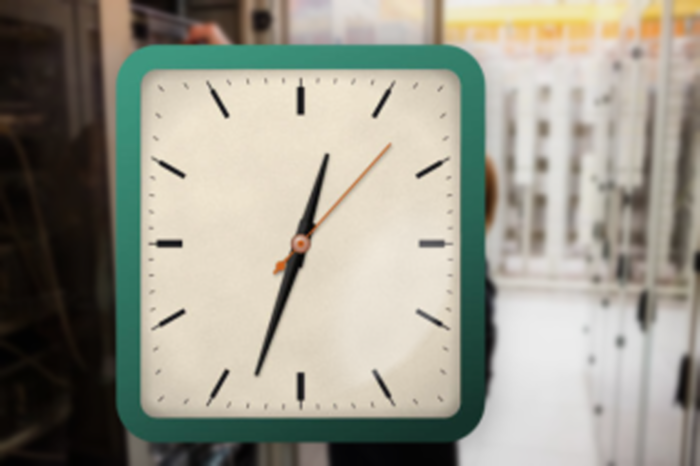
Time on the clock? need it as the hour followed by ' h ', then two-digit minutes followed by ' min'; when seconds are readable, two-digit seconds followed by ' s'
12 h 33 min 07 s
